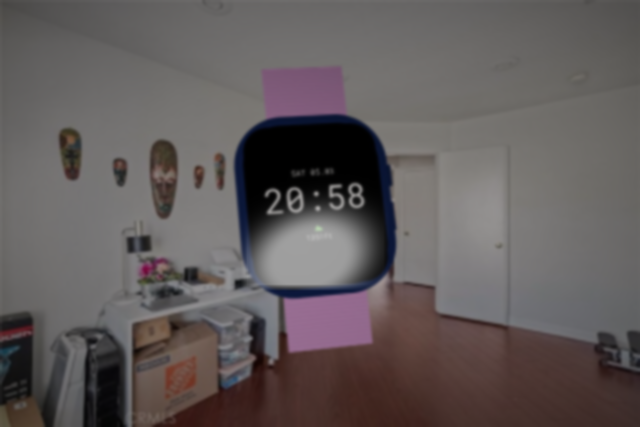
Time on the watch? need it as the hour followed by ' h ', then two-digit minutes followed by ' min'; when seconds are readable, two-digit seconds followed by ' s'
20 h 58 min
